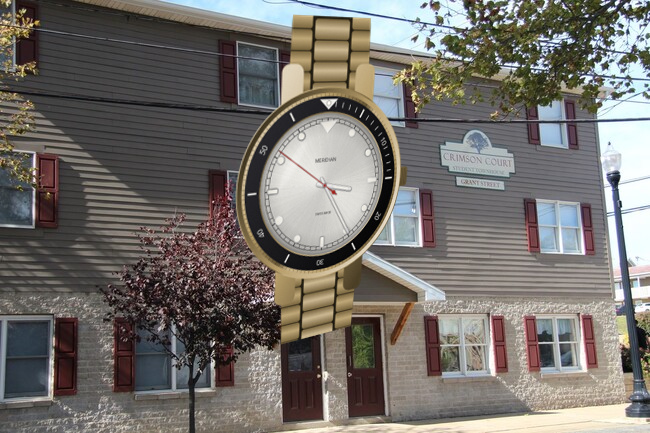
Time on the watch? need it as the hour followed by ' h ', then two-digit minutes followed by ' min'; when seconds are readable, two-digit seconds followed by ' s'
3 h 24 min 51 s
